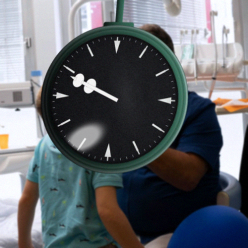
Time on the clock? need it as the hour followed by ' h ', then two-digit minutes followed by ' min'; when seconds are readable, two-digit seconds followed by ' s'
9 h 49 min
